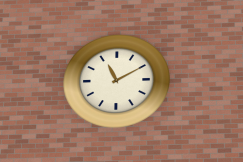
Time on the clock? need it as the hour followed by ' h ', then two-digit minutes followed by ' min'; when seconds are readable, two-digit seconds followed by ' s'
11 h 10 min
